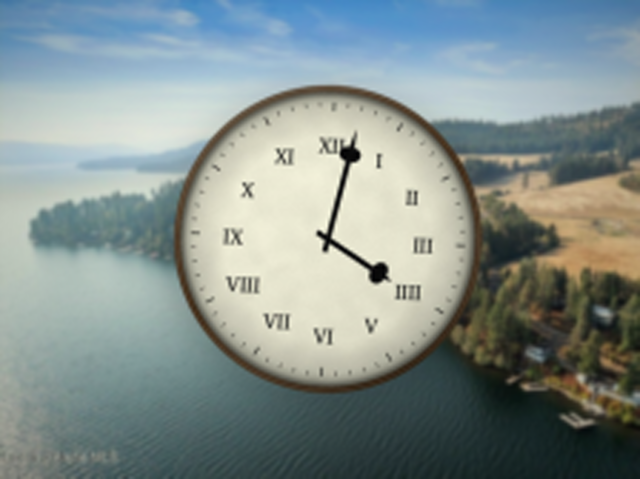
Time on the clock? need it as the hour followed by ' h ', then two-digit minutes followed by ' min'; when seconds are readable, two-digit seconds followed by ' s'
4 h 02 min
